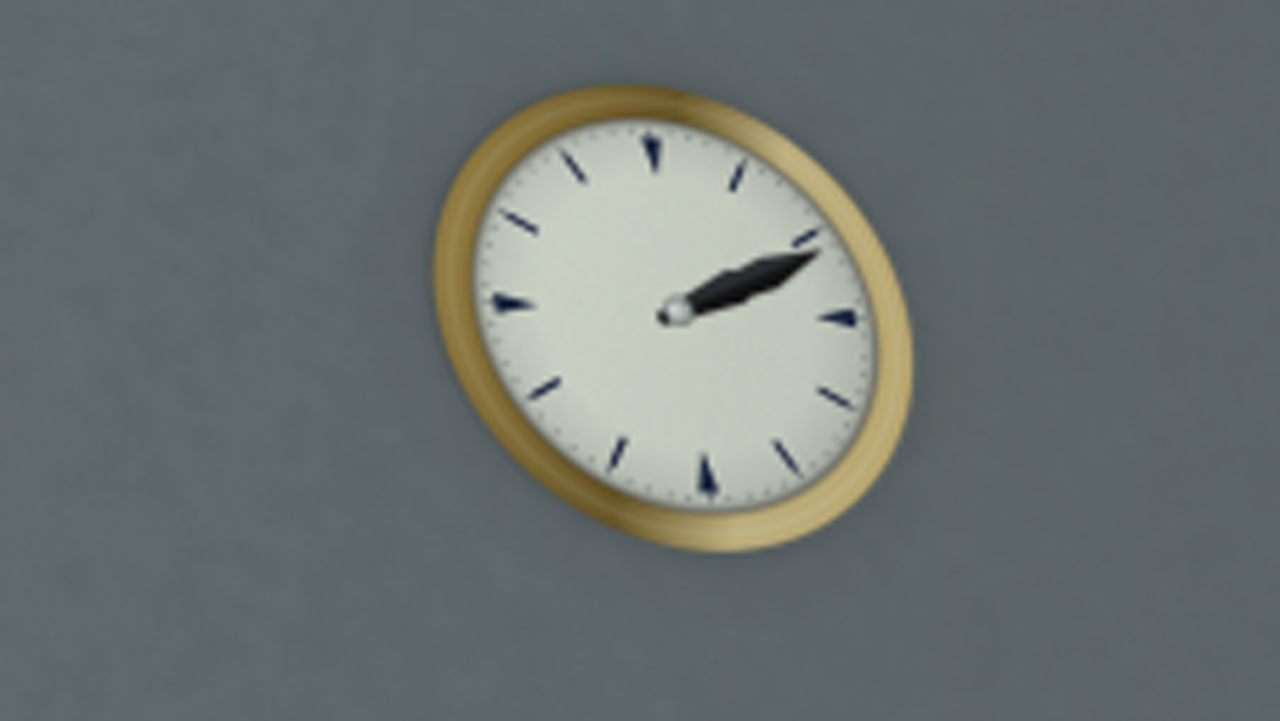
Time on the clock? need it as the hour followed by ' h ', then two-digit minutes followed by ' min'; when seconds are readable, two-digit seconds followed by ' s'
2 h 11 min
